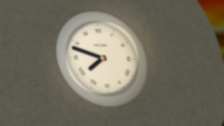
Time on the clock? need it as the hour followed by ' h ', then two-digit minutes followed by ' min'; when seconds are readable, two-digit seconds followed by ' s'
7 h 48 min
